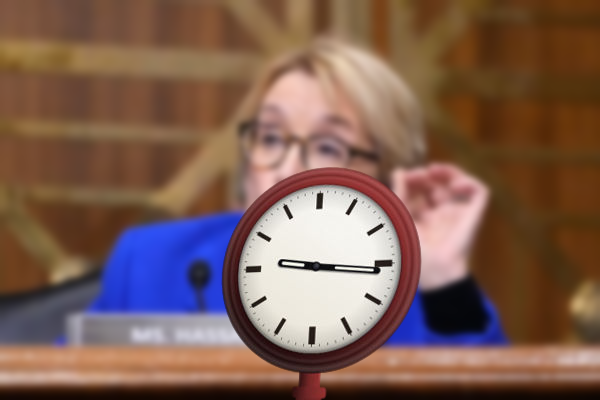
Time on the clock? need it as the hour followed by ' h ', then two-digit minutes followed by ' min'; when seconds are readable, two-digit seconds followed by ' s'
9 h 16 min
